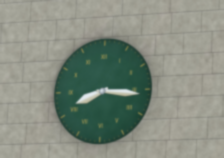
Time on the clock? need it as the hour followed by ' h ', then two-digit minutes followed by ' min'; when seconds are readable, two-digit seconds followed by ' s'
8 h 16 min
